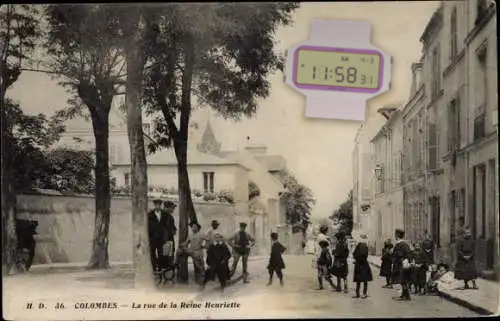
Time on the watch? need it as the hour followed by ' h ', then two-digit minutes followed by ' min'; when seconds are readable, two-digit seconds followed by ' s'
11 h 58 min
